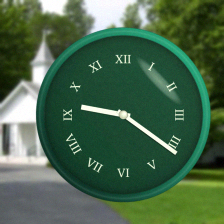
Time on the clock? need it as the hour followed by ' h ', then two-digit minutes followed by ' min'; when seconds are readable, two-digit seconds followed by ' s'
9 h 21 min
